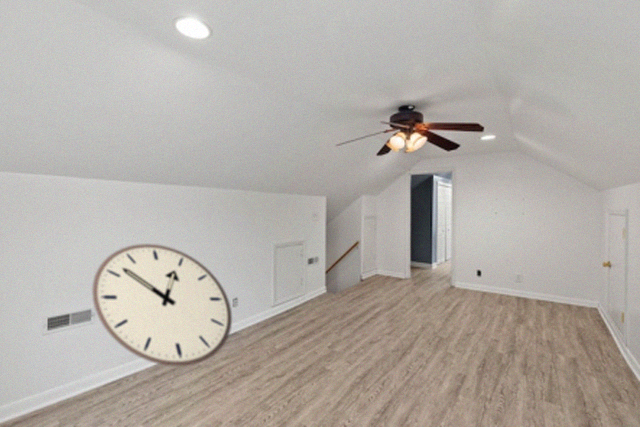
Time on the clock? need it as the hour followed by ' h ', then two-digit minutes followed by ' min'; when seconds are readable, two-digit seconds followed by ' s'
12 h 52 min
